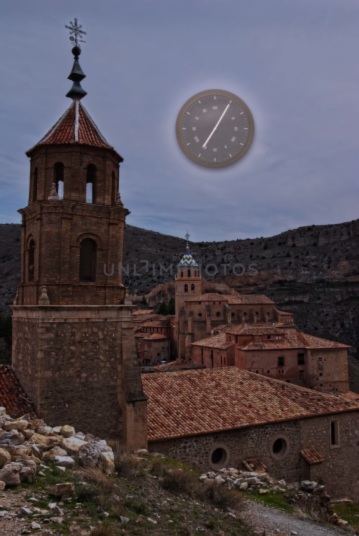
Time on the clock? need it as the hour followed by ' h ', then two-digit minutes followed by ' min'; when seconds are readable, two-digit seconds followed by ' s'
7 h 05 min
